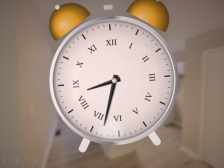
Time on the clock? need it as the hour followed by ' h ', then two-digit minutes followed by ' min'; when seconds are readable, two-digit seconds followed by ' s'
8 h 33 min
